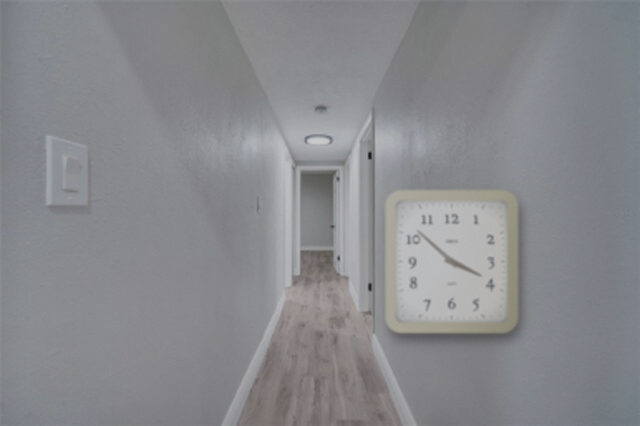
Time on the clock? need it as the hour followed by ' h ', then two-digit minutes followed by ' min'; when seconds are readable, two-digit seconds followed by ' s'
3 h 52 min
